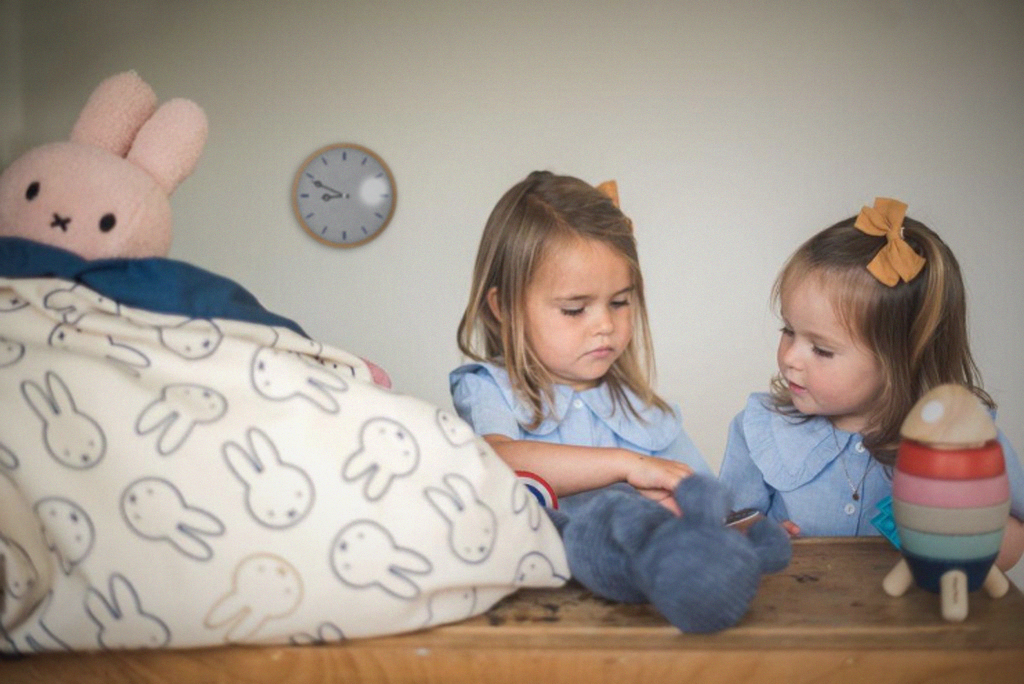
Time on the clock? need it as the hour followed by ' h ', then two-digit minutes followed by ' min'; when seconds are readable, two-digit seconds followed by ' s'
8 h 49 min
